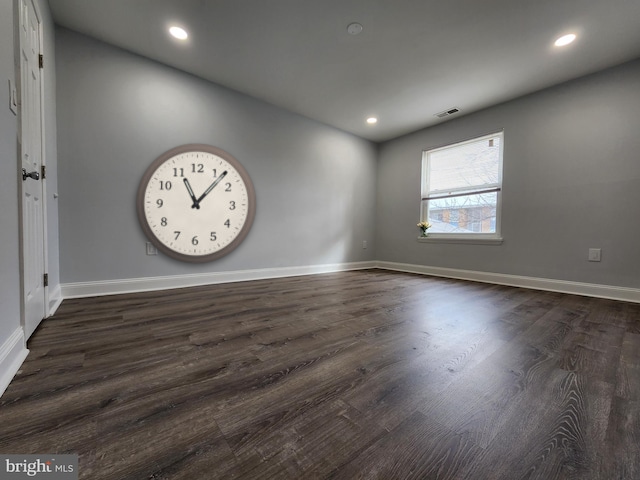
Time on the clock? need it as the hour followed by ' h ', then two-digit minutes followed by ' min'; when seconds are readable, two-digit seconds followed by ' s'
11 h 07 min
